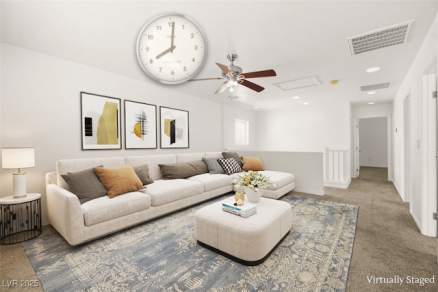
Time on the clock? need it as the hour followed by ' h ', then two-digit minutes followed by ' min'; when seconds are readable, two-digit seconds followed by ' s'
8 h 01 min
